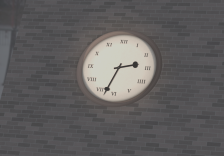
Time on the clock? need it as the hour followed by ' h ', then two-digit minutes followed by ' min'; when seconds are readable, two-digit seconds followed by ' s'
2 h 33 min
